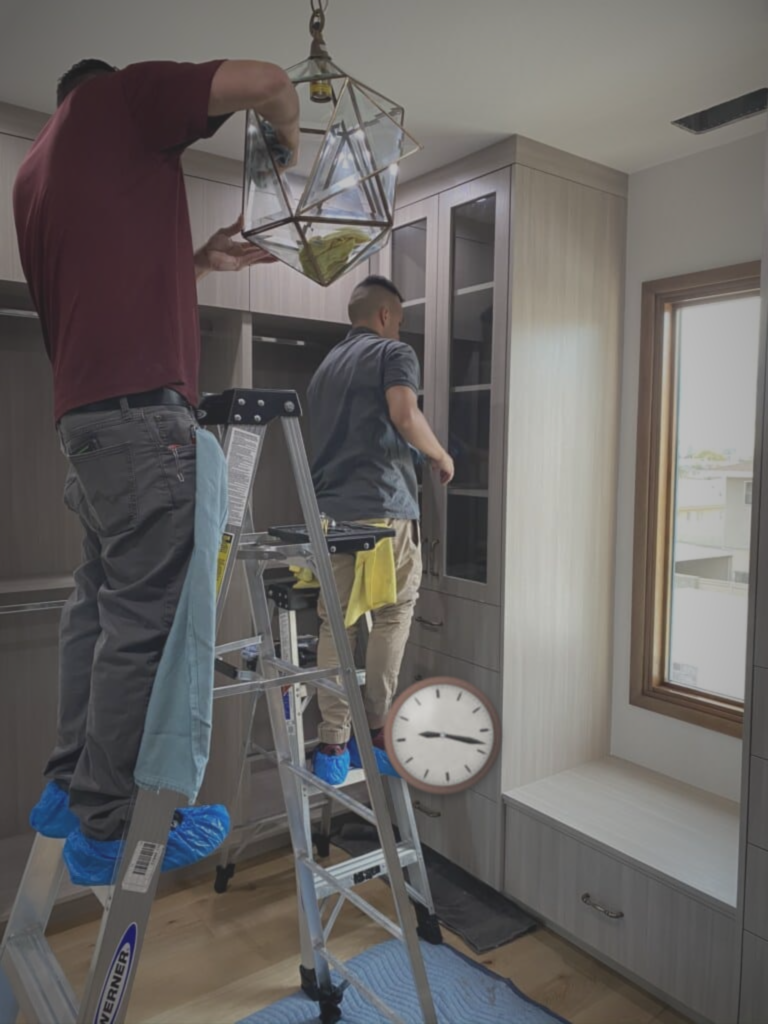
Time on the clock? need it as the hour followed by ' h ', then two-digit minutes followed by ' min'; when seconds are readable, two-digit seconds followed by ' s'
9 h 18 min
